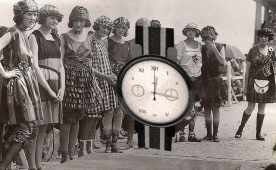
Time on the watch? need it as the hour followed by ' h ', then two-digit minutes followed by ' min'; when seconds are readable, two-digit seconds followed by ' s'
12 h 16 min
